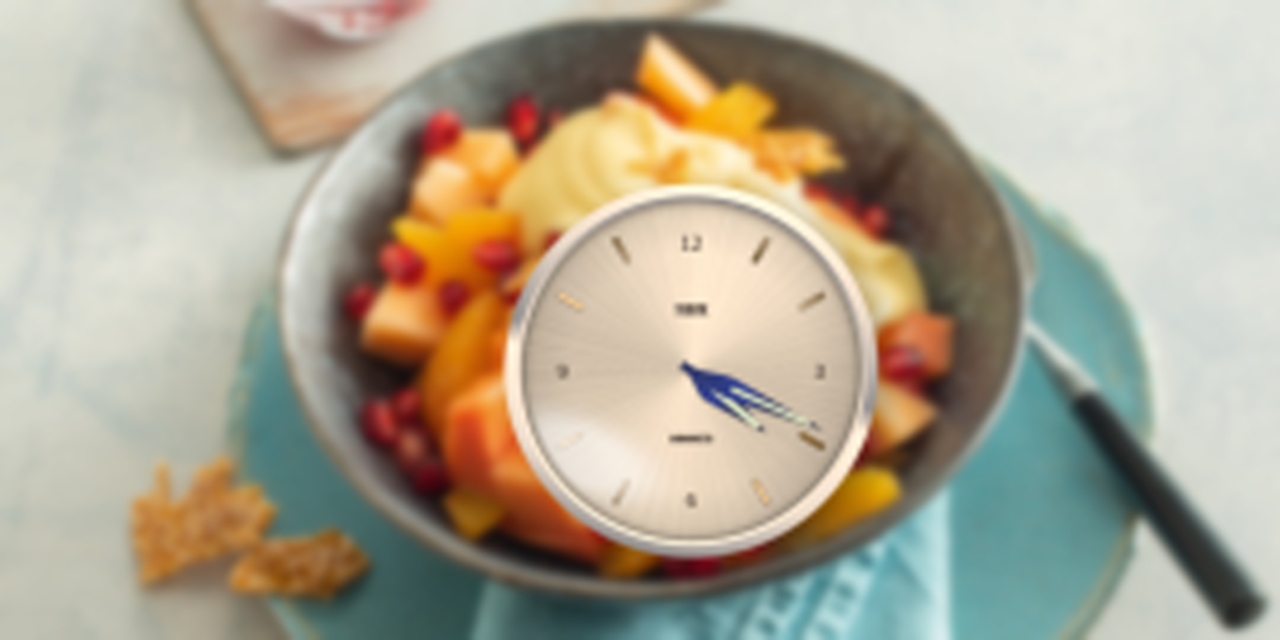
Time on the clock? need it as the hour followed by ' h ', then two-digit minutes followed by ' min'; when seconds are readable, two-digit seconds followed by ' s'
4 h 19 min
